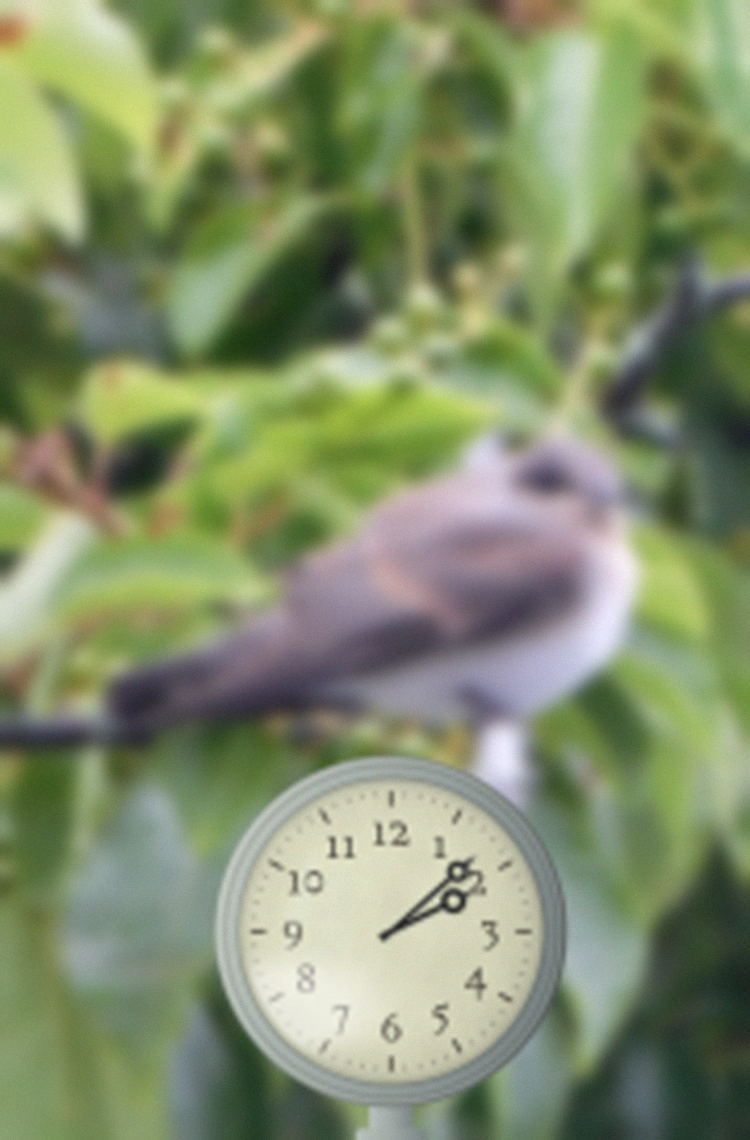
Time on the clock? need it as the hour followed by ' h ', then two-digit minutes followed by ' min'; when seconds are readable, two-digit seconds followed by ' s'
2 h 08 min
